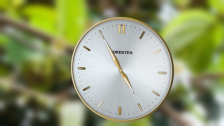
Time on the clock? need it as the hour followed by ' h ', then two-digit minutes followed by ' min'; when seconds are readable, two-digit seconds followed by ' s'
4 h 55 min
